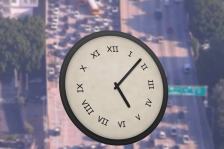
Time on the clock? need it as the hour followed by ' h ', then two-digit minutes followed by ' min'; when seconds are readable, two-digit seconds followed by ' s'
5 h 08 min
